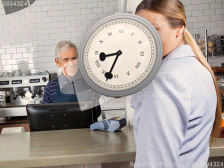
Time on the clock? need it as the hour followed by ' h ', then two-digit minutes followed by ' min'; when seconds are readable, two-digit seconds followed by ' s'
8 h 33 min
